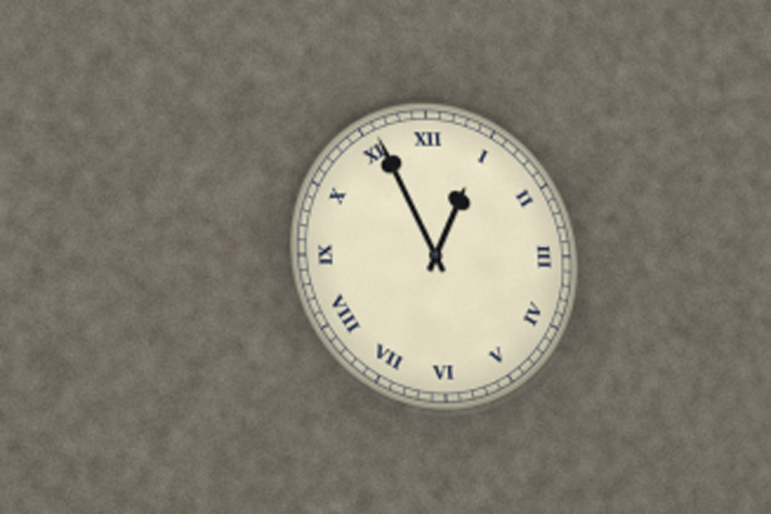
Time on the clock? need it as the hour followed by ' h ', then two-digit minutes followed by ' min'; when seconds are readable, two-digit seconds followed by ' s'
12 h 56 min
